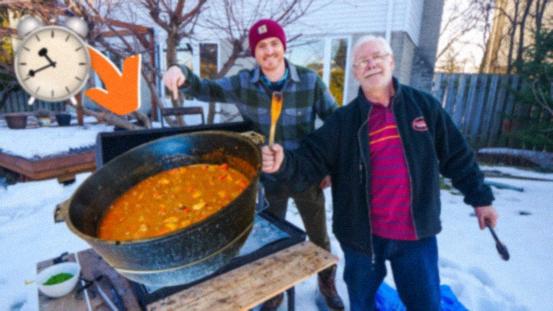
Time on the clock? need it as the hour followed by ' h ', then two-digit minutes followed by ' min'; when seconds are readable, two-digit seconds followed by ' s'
10 h 41 min
